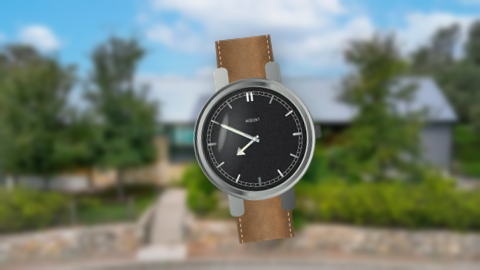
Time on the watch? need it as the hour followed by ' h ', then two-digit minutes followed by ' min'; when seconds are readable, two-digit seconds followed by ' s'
7 h 50 min
